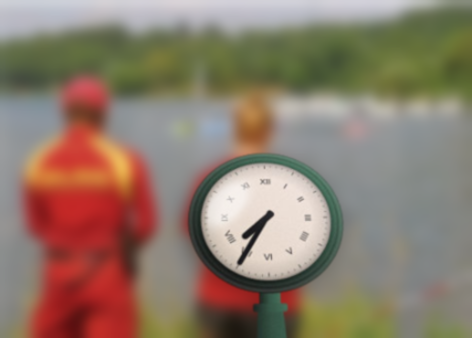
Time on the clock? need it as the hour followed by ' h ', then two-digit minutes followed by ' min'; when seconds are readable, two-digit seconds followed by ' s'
7 h 35 min
